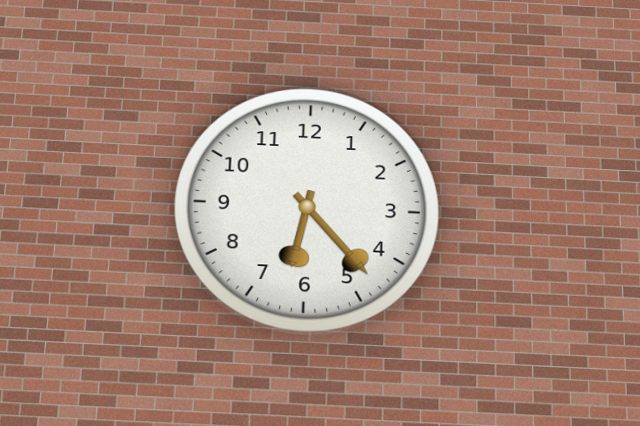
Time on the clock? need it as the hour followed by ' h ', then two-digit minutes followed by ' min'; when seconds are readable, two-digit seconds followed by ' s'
6 h 23 min
